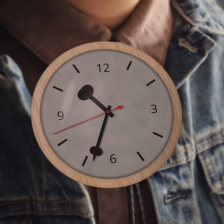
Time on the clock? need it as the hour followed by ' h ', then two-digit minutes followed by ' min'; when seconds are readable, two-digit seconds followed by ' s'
10 h 33 min 42 s
